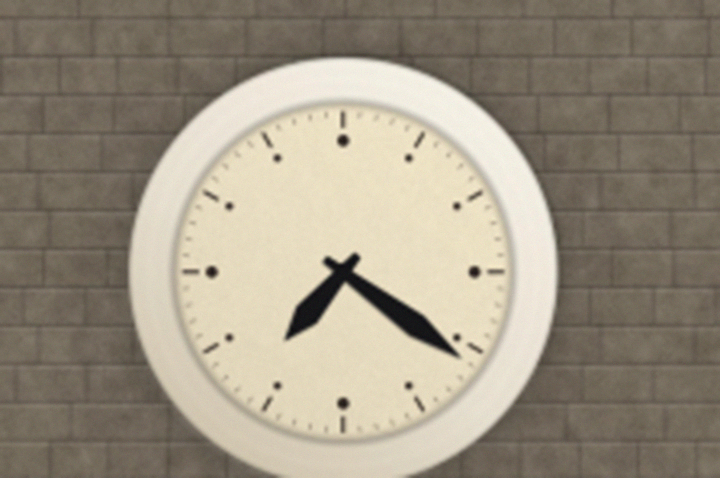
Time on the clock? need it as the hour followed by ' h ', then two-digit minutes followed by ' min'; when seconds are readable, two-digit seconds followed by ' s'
7 h 21 min
